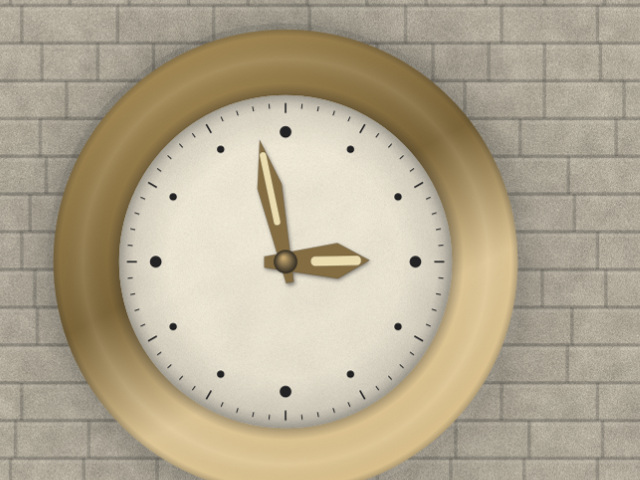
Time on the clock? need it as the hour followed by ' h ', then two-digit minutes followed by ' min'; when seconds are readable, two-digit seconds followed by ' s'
2 h 58 min
